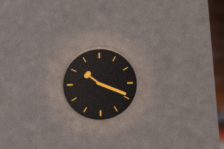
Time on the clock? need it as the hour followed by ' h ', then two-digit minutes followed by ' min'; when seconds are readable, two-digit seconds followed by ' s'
10 h 19 min
